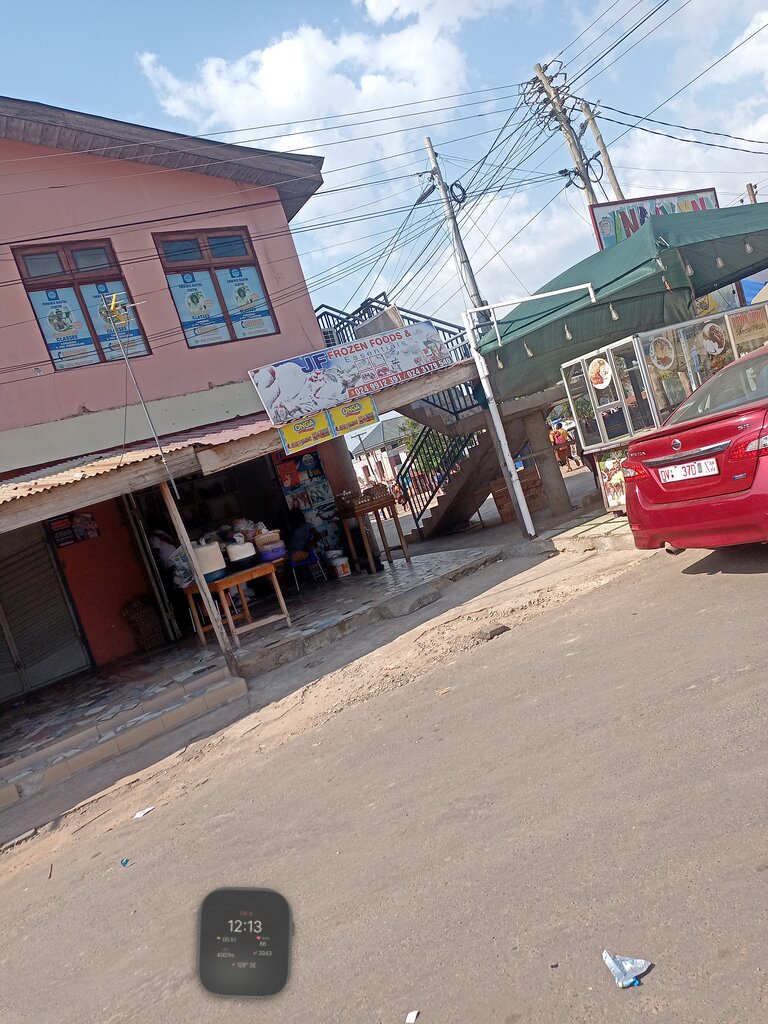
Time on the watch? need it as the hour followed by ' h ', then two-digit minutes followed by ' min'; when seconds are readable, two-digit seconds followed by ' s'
12 h 13 min
